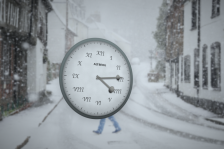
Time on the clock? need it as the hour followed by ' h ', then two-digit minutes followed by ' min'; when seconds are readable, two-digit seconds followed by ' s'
4 h 14 min
